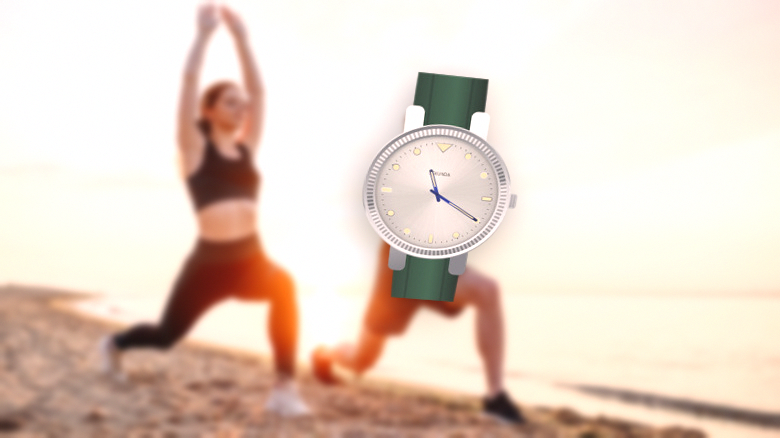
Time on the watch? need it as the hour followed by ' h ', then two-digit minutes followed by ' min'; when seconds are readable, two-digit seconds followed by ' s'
11 h 20 min
